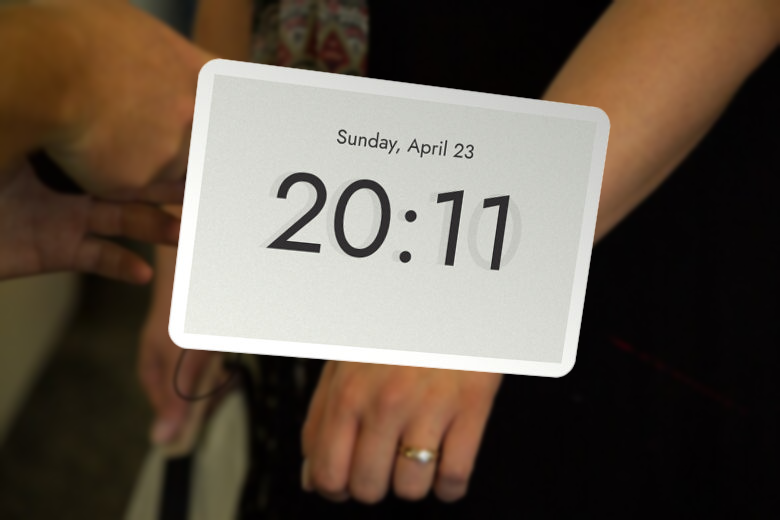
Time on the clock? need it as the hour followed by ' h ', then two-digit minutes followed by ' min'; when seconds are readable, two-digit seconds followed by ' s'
20 h 11 min
